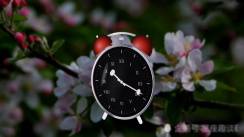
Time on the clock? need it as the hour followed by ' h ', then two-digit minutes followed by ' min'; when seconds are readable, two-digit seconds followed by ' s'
10 h 19 min
